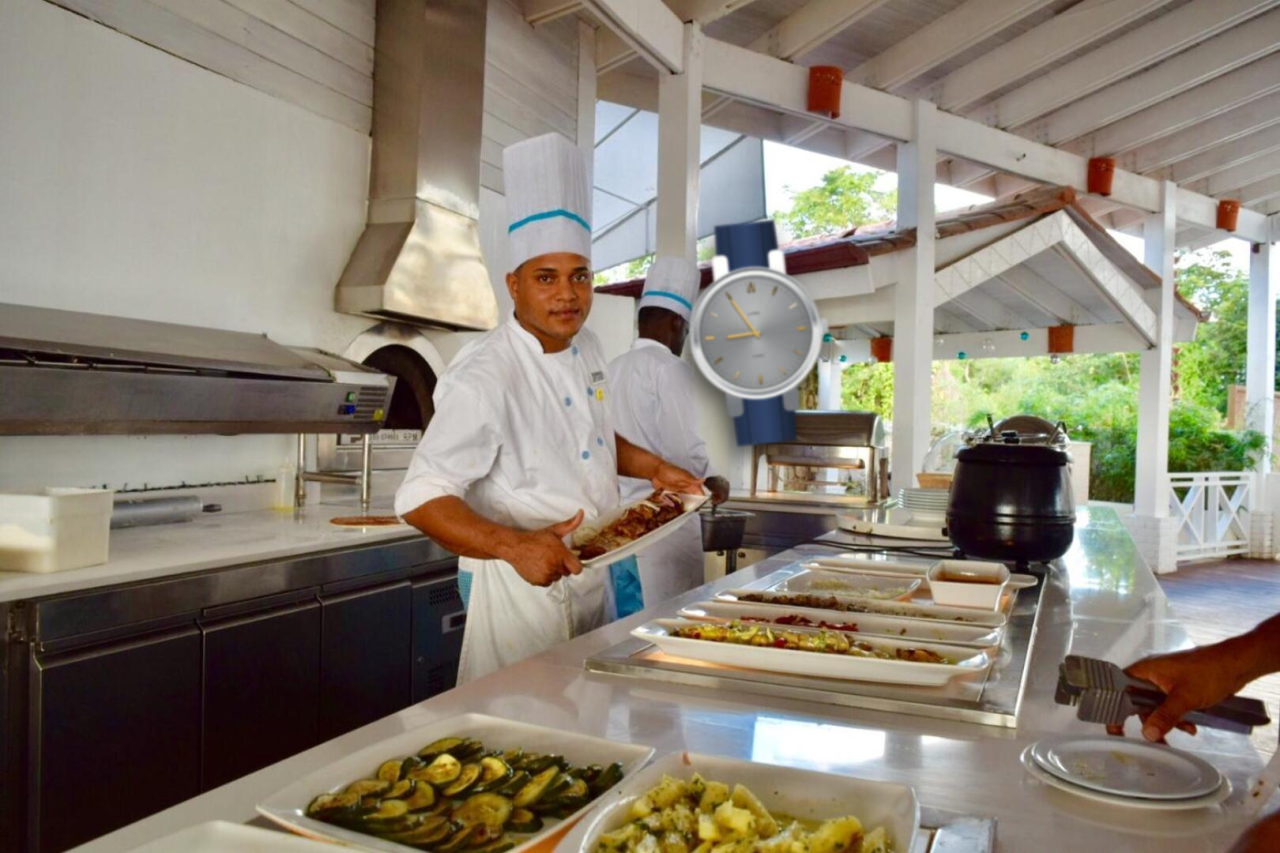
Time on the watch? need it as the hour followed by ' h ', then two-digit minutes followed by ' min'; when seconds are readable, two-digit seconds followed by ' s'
8 h 55 min
